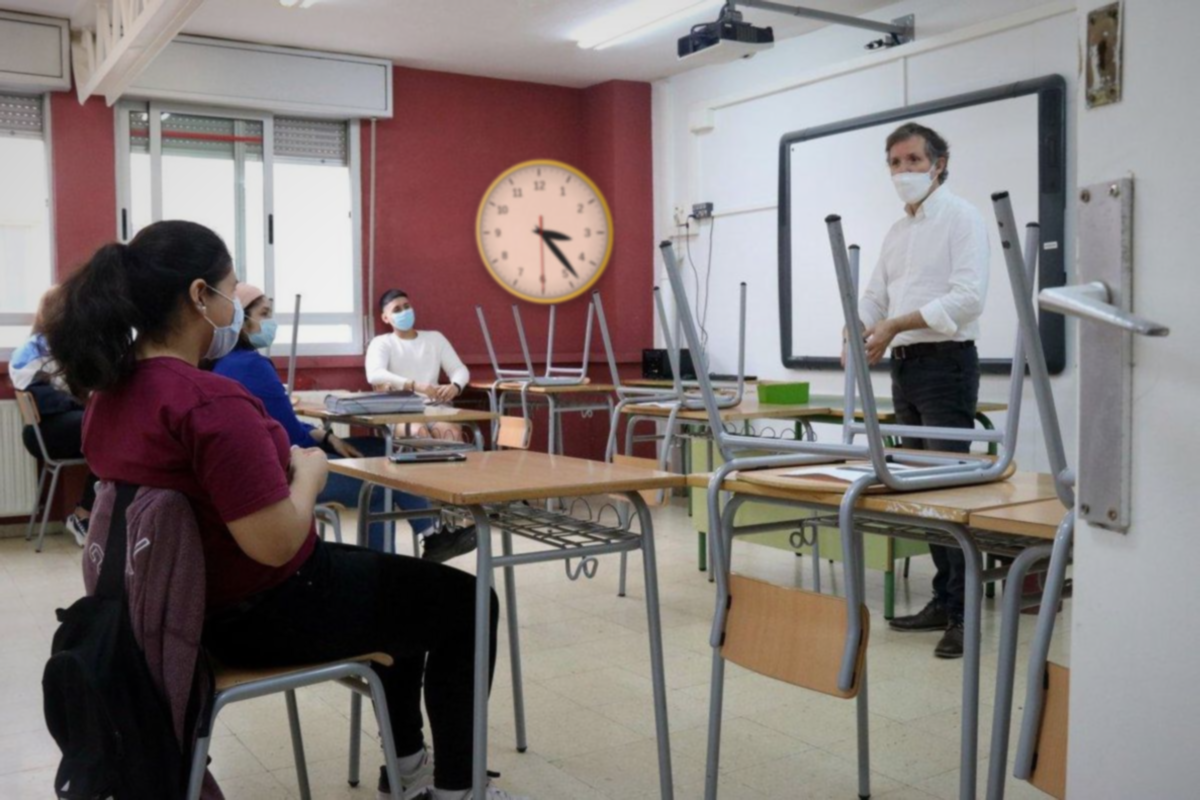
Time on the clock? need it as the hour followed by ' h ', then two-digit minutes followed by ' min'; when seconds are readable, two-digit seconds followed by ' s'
3 h 23 min 30 s
